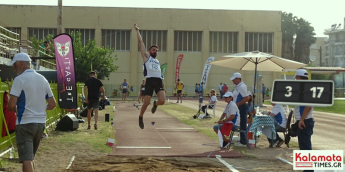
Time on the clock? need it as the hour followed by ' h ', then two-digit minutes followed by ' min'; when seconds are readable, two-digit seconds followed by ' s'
3 h 17 min
